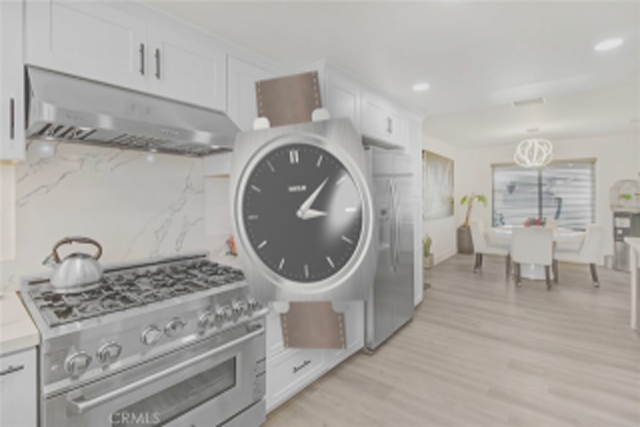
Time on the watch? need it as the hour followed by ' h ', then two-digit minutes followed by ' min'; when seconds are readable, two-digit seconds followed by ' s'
3 h 08 min
